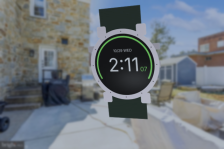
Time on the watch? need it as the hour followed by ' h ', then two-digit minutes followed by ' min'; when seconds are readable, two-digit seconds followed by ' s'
2 h 11 min
